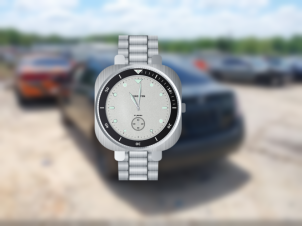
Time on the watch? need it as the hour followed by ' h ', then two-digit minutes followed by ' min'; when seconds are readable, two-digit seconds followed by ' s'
11 h 01 min
